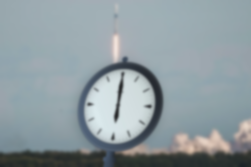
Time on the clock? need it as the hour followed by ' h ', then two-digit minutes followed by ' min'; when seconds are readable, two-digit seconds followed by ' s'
6 h 00 min
